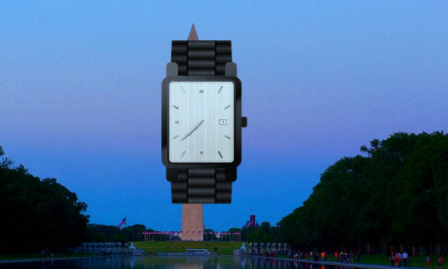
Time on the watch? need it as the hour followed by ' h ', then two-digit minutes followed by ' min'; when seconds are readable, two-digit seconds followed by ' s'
7 h 38 min
